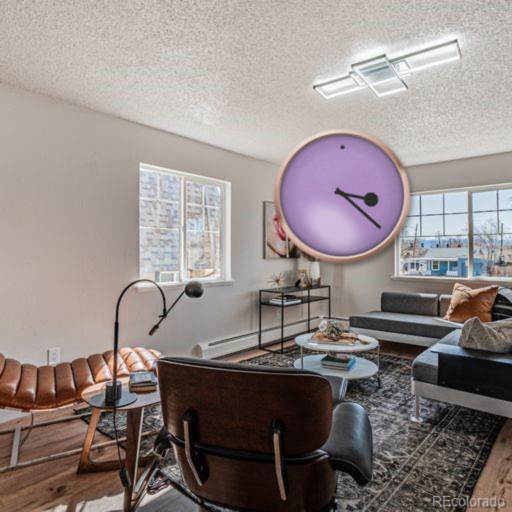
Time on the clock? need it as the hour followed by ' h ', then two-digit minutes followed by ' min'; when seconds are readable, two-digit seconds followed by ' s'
3 h 22 min
